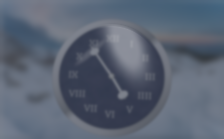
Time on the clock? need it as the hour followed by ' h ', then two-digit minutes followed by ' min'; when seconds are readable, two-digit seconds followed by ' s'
4 h 54 min
